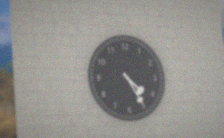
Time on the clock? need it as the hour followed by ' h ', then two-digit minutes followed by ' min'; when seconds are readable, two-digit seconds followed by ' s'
4 h 25 min
